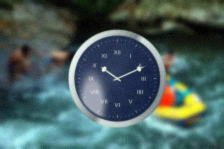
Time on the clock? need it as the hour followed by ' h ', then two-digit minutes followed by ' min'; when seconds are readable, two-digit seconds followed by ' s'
10 h 11 min
